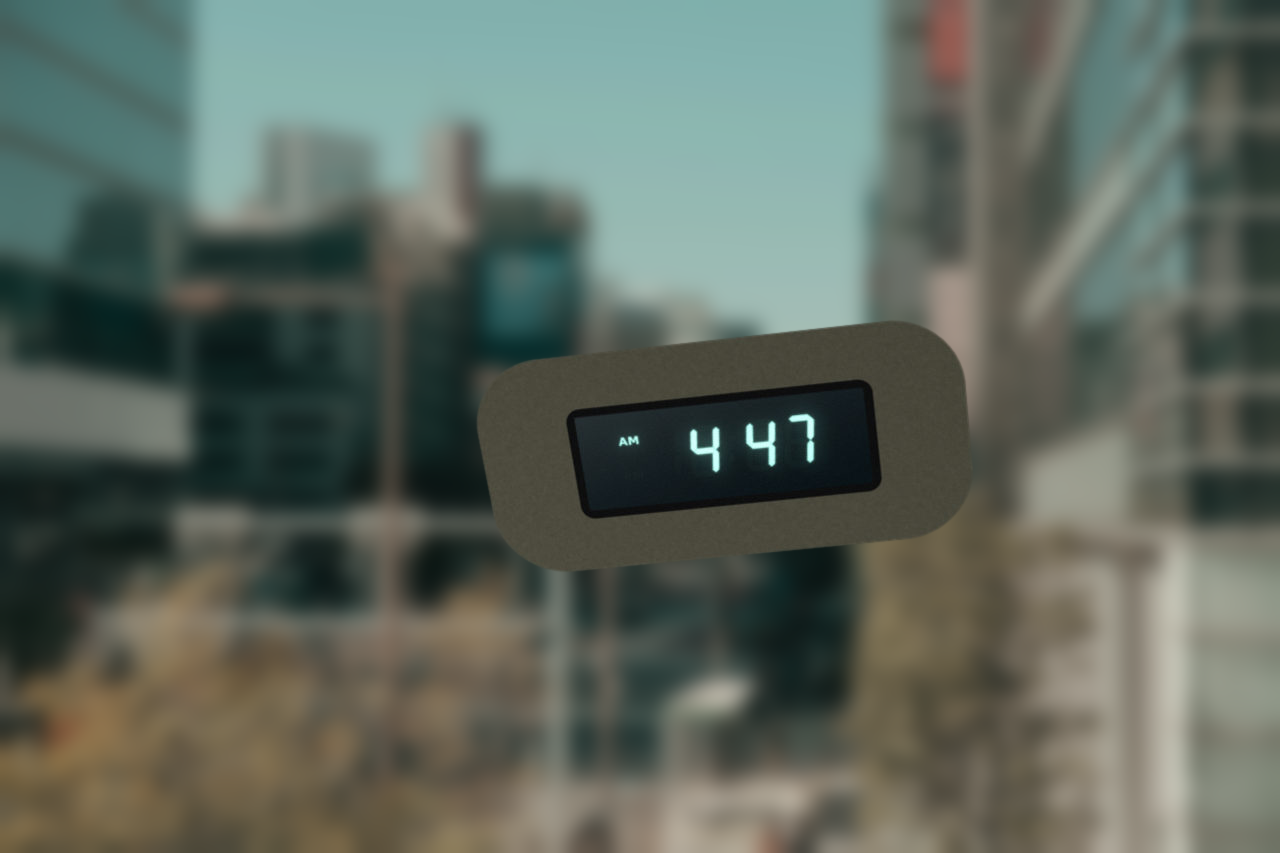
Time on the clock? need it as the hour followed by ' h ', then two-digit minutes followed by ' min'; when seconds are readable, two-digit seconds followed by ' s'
4 h 47 min
